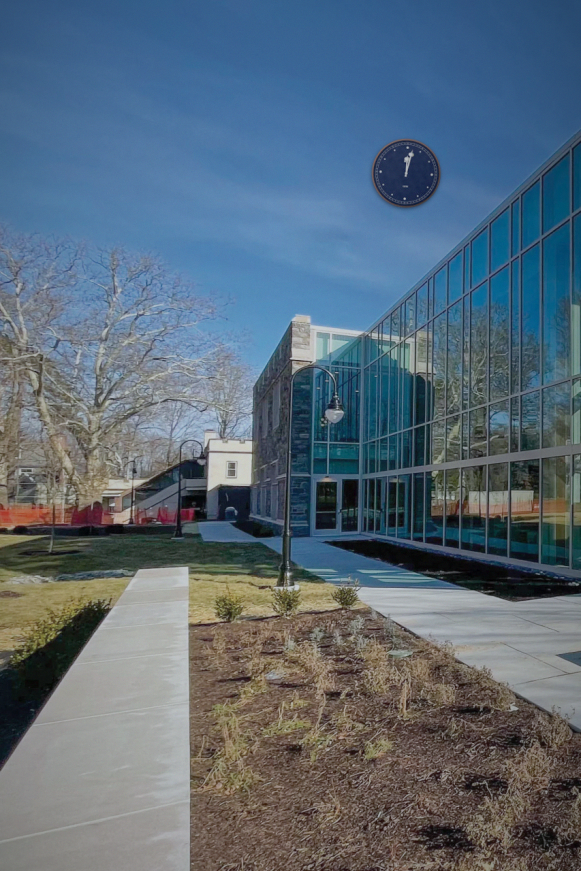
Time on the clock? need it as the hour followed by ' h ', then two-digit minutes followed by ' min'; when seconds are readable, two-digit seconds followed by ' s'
12 h 02 min
